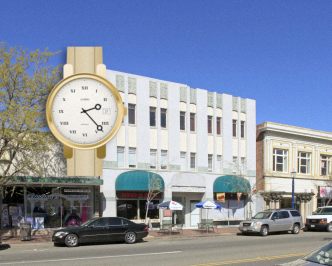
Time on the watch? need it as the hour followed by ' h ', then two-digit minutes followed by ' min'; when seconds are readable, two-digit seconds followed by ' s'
2 h 23 min
